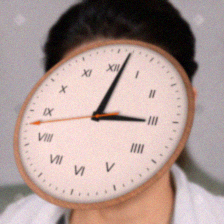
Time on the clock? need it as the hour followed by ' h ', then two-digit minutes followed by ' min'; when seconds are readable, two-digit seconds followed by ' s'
3 h 01 min 43 s
